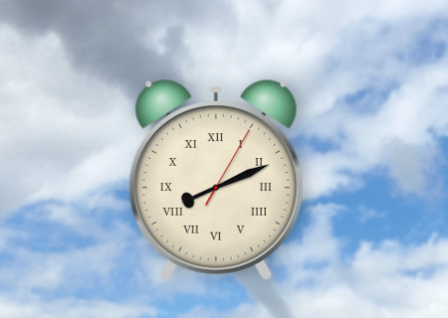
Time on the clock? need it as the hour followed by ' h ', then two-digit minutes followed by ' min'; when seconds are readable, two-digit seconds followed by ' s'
8 h 11 min 05 s
